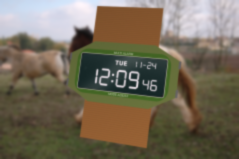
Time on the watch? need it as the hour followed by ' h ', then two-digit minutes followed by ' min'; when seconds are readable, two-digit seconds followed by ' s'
12 h 09 min 46 s
